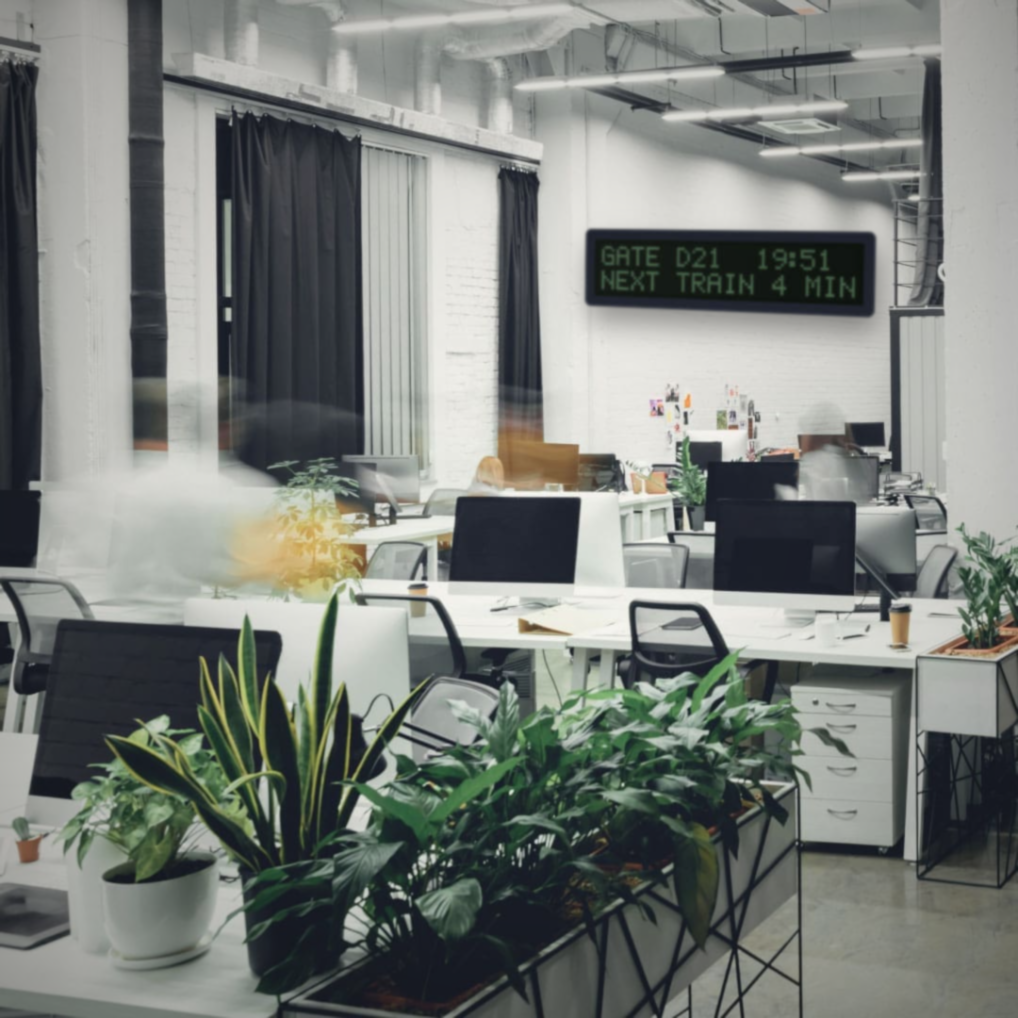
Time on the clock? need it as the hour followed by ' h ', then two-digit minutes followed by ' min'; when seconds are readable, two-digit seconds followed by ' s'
19 h 51 min
